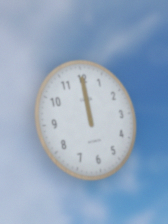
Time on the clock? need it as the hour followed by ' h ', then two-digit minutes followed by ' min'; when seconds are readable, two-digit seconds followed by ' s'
12 h 00 min
